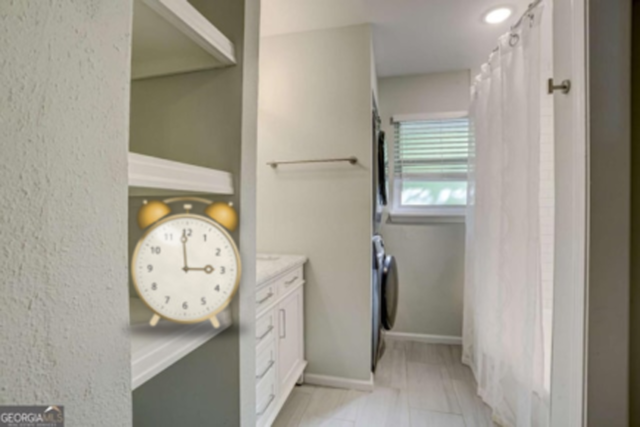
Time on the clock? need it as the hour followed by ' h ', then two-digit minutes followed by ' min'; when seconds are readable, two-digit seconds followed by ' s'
2 h 59 min
